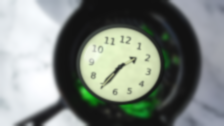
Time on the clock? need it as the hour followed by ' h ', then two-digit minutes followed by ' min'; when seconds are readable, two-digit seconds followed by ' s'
1 h 35 min
